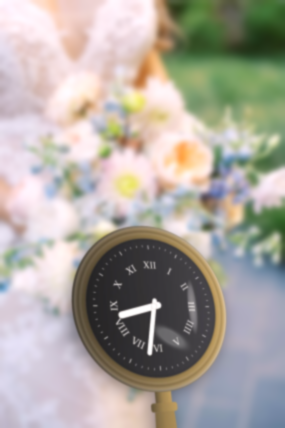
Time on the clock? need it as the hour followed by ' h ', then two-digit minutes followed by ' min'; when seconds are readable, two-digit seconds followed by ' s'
8 h 32 min
